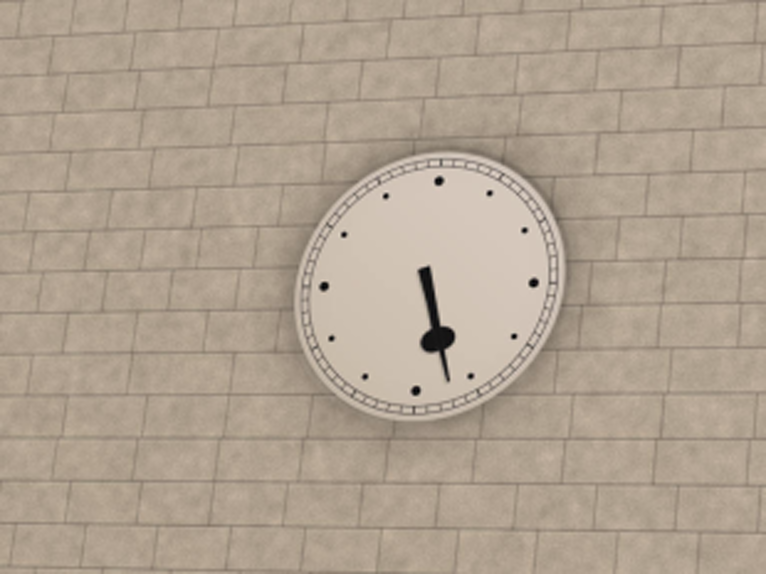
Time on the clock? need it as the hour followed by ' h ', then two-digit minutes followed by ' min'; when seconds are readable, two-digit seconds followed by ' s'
5 h 27 min
